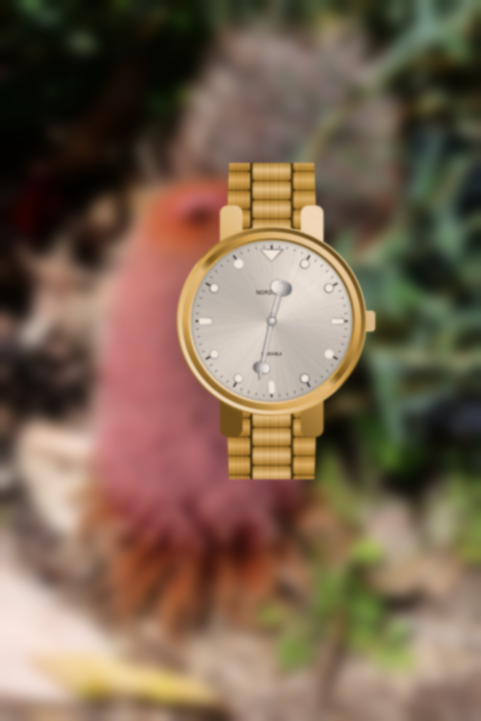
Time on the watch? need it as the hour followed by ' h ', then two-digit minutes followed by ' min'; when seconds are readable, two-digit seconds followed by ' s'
12 h 32 min
